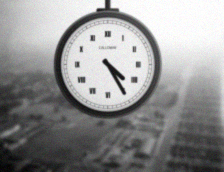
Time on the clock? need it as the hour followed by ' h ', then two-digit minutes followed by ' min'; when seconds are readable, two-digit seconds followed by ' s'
4 h 25 min
